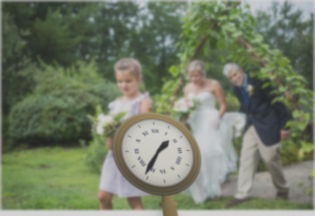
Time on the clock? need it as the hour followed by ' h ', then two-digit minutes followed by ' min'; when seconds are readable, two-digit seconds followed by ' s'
1 h 36 min
